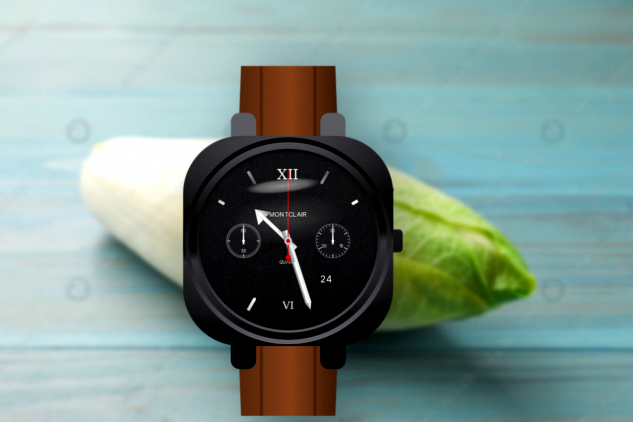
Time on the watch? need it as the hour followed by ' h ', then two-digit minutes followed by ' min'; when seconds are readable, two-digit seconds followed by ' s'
10 h 27 min
